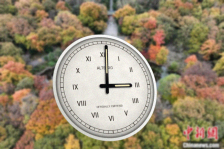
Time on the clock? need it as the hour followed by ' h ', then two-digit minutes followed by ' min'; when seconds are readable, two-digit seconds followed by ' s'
3 h 01 min
